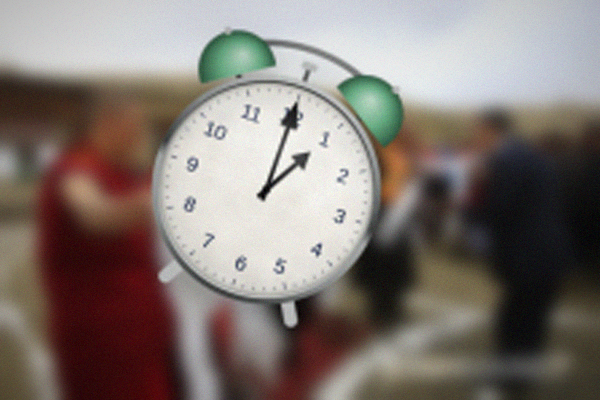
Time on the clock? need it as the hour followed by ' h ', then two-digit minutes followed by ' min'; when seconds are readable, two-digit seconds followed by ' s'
1 h 00 min
